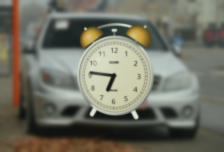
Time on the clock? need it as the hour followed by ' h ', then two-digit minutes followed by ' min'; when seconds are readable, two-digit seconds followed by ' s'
6 h 46 min
